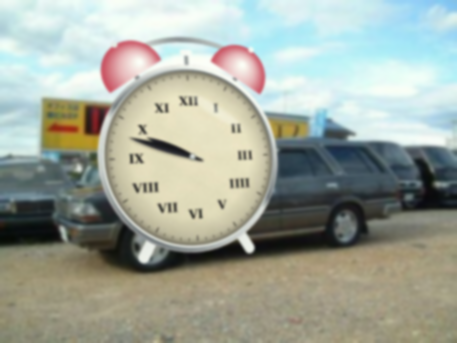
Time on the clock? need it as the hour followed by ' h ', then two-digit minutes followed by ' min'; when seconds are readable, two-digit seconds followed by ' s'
9 h 48 min
